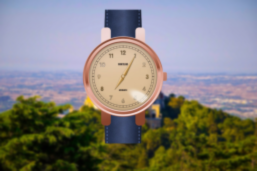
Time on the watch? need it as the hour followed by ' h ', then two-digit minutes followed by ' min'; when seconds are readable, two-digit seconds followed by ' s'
7 h 05 min
